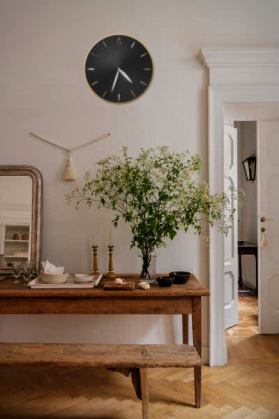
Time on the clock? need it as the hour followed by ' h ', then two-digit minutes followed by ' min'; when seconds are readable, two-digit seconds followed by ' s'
4 h 33 min
